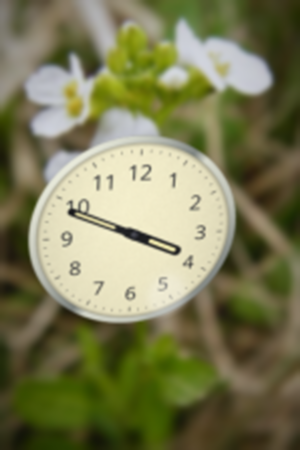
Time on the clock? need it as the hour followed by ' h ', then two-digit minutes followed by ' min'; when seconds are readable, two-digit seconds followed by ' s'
3 h 49 min
